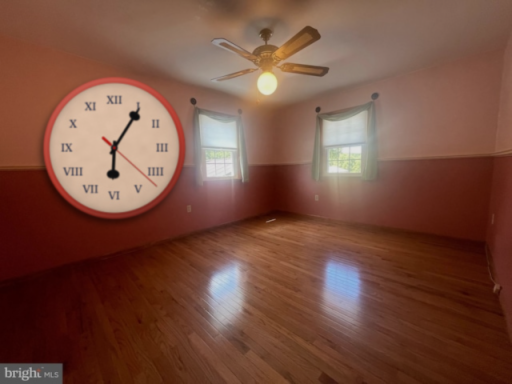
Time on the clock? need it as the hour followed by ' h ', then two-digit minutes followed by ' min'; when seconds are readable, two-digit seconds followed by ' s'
6 h 05 min 22 s
